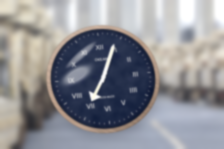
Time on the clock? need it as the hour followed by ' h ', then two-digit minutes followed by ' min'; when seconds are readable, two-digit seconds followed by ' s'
7 h 04 min
